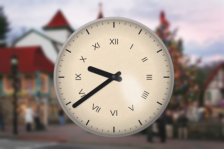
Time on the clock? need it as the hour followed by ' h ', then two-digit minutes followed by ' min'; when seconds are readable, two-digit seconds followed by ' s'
9 h 39 min
